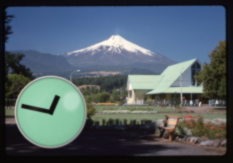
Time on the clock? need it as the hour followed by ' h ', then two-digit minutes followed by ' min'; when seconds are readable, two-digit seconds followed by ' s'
12 h 47 min
